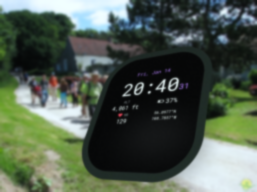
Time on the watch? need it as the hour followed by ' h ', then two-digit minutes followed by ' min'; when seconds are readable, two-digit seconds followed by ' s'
20 h 40 min
